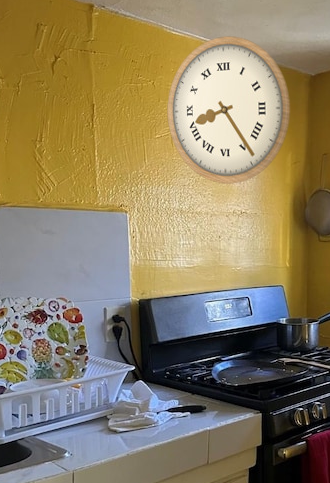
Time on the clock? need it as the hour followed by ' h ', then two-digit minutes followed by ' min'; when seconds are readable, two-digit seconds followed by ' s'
8 h 24 min
